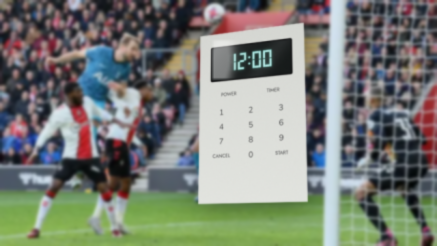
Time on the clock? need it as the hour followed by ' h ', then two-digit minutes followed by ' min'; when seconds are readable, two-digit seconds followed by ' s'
12 h 00 min
